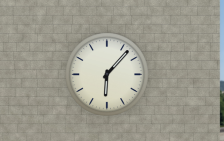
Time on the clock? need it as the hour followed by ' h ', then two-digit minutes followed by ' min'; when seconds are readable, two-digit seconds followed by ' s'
6 h 07 min
